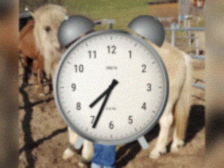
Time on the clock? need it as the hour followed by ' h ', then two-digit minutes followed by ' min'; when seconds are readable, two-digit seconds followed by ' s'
7 h 34 min
